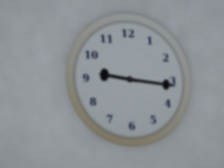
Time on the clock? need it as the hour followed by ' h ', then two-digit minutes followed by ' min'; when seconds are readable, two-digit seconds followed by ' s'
9 h 16 min
